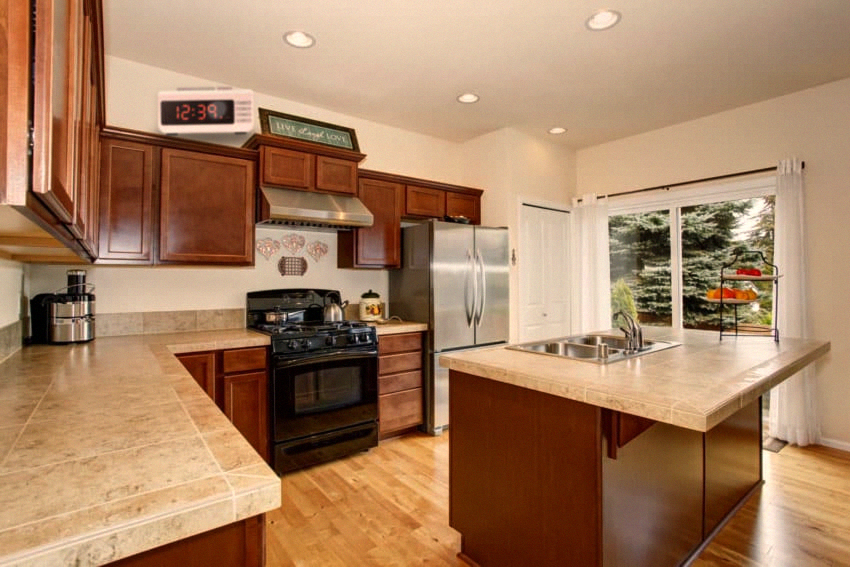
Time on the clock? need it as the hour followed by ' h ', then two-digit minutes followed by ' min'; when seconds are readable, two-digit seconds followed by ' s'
12 h 39 min
